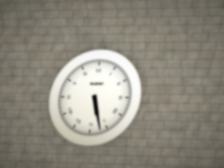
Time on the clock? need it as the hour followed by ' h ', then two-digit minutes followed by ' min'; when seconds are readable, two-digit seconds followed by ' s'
5 h 27 min
